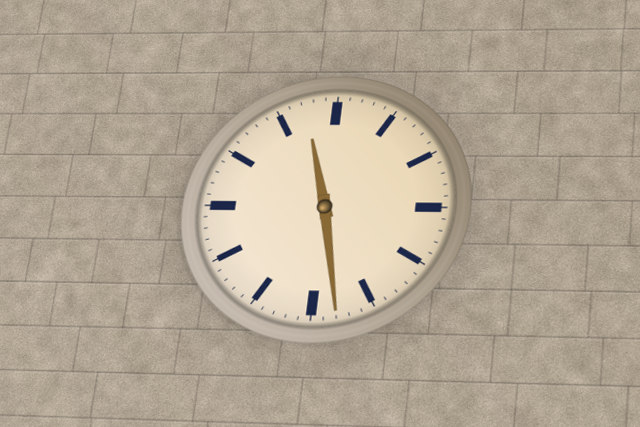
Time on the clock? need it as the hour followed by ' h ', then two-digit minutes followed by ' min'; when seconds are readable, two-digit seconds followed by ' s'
11 h 28 min
